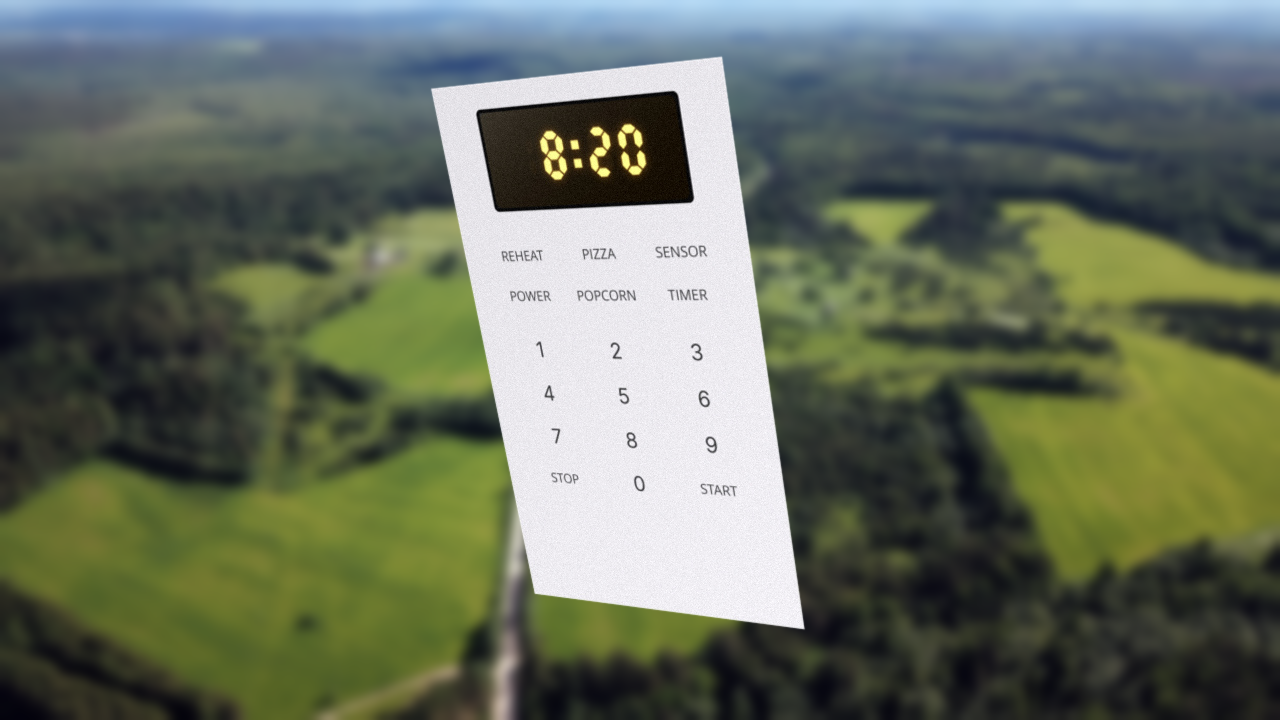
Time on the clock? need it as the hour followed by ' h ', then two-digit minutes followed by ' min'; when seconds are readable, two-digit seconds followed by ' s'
8 h 20 min
